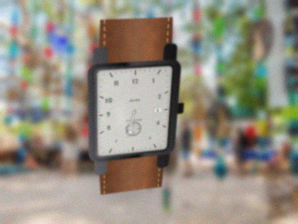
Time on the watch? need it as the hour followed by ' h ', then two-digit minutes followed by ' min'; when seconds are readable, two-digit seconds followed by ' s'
6 h 32 min
